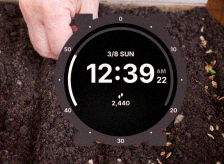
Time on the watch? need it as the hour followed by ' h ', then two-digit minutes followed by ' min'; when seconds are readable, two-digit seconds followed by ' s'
12 h 39 min 22 s
